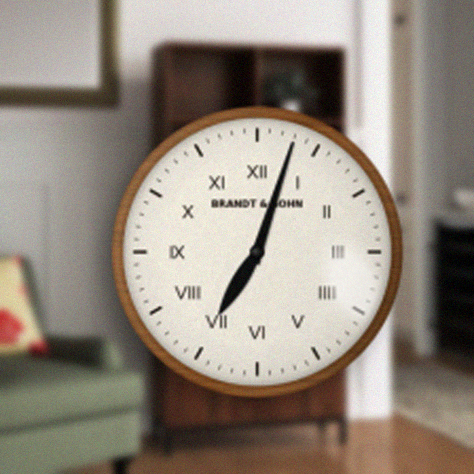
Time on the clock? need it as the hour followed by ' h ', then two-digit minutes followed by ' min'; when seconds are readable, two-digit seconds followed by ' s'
7 h 03 min
